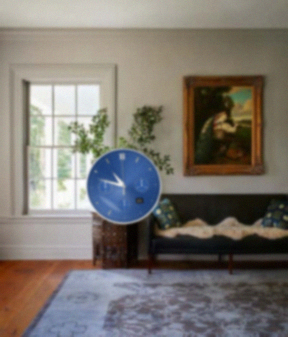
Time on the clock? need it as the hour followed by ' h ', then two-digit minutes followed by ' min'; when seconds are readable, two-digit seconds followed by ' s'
10 h 48 min
